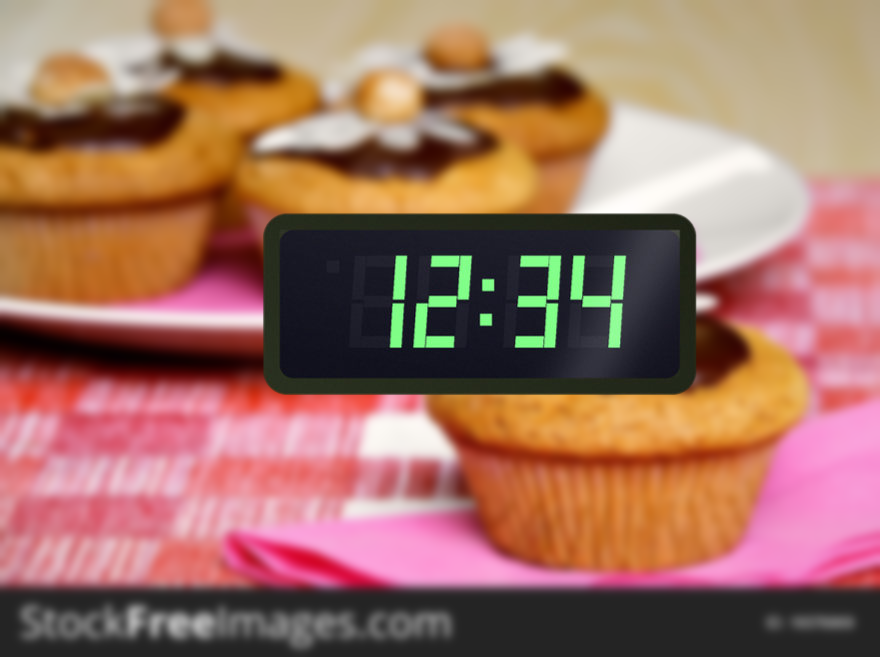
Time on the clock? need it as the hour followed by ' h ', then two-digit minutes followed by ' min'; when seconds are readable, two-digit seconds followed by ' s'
12 h 34 min
